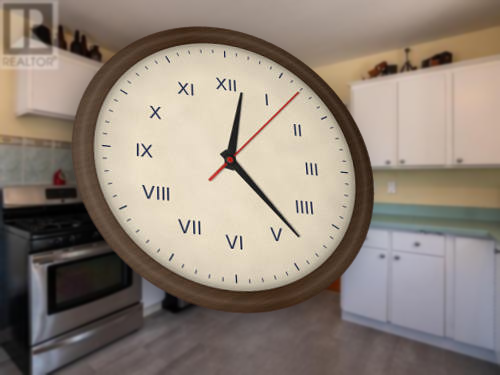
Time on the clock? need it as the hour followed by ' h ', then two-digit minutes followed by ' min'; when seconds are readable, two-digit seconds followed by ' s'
12 h 23 min 07 s
